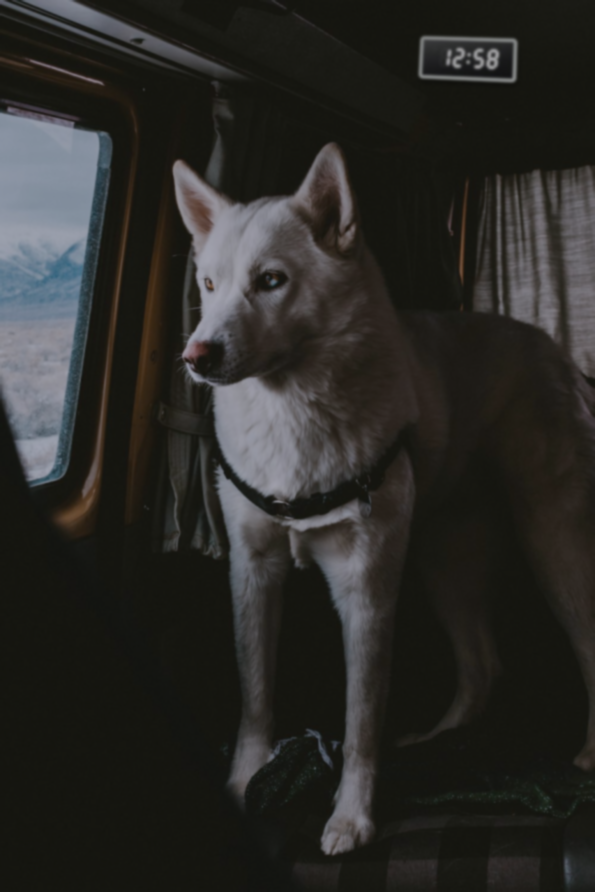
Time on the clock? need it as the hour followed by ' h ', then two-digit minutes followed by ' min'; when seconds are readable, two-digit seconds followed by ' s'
12 h 58 min
